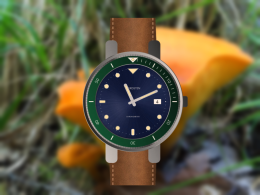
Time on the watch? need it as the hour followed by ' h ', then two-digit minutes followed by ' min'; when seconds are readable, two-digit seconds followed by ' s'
11 h 11 min
